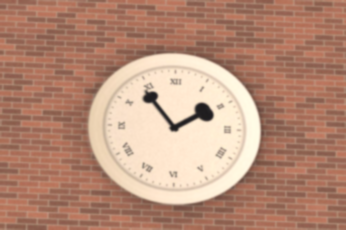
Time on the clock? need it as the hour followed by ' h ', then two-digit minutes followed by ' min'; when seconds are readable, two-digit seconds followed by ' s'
1 h 54 min
